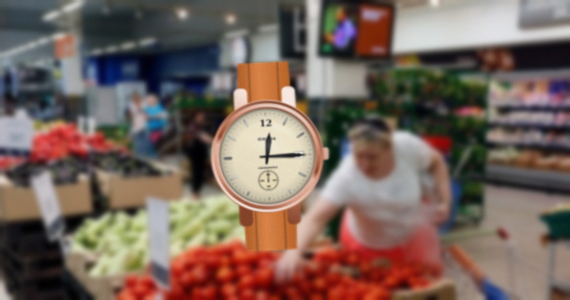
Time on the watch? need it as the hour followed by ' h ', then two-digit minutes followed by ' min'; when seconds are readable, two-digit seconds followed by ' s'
12 h 15 min
